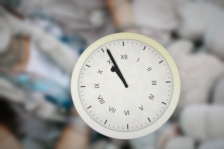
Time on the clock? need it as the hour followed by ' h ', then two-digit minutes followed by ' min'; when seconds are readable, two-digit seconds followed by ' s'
10 h 56 min
